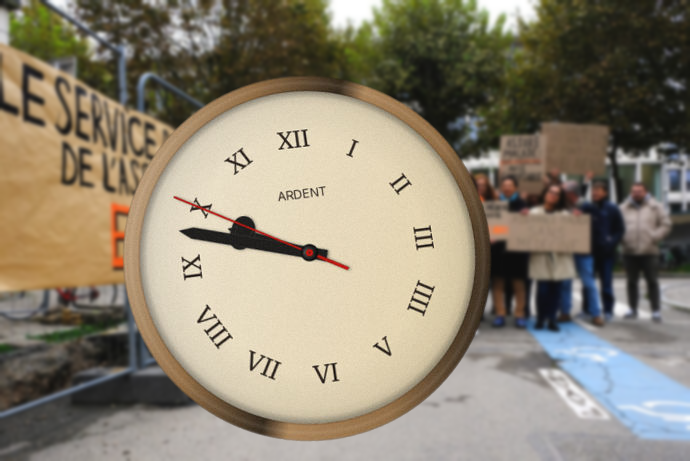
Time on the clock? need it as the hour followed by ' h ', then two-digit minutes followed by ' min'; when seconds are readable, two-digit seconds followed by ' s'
9 h 47 min 50 s
